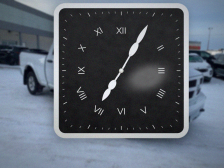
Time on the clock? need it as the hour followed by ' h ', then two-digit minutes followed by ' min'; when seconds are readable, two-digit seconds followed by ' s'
7 h 05 min
